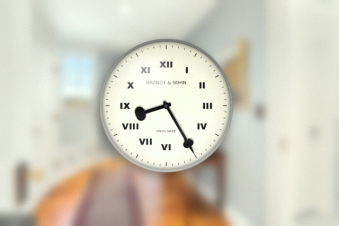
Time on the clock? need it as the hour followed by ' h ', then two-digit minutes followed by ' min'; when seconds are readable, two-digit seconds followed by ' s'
8 h 25 min
